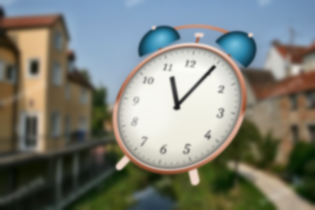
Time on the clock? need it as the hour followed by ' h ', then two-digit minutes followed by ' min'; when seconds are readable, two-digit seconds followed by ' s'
11 h 05 min
